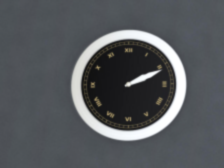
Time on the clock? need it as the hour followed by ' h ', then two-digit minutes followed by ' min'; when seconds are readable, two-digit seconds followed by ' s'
2 h 11 min
